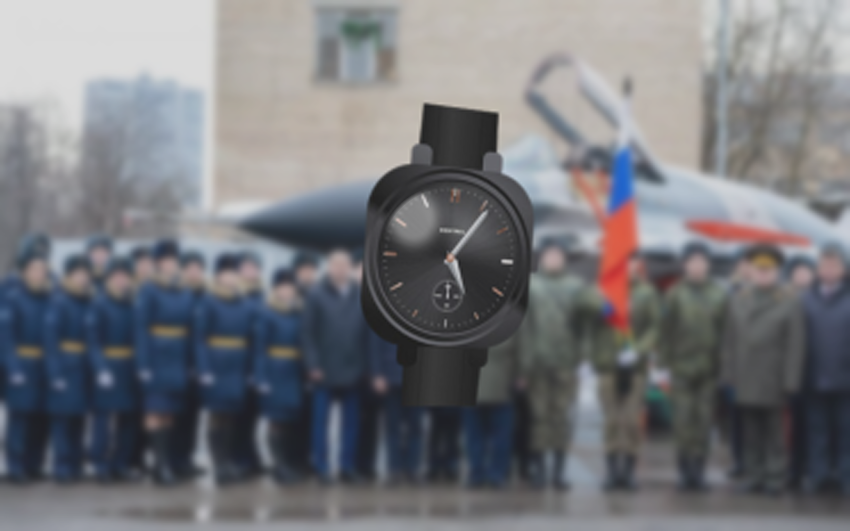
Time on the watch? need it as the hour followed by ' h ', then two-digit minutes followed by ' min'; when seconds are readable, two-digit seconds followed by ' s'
5 h 06 min
